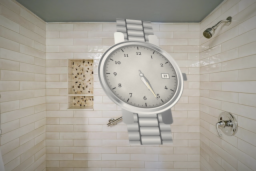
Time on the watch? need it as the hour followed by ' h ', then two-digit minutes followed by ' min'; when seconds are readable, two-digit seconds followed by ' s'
5 h 26 min
